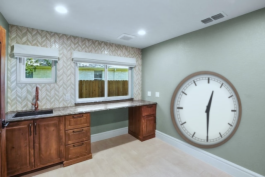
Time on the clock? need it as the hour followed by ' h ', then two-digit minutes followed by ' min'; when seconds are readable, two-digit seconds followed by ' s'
12 h 30 min
